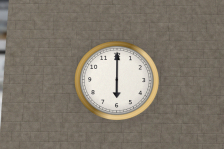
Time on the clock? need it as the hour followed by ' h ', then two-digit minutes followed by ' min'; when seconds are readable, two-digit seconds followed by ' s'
6 h 00 min
